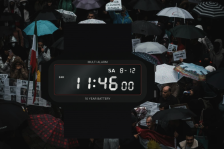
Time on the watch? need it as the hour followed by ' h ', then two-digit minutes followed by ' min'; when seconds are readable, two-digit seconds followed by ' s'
11 h 46 min 00 s
